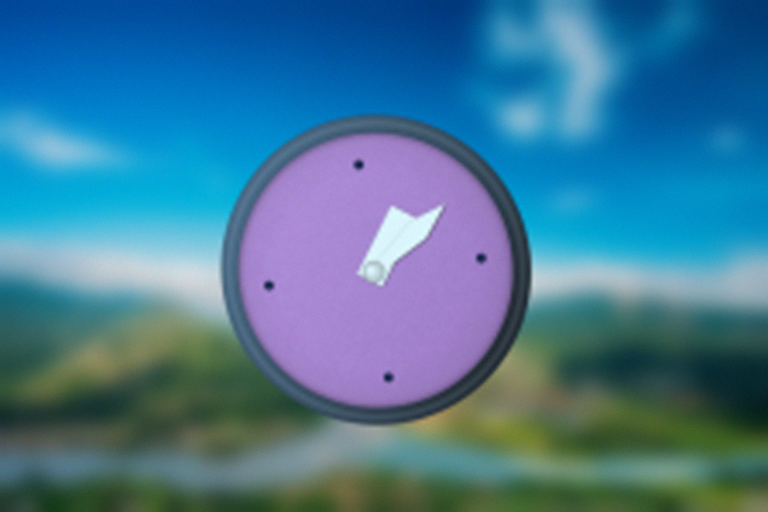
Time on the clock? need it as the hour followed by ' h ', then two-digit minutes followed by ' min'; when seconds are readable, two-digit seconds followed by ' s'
1 h 09 min
